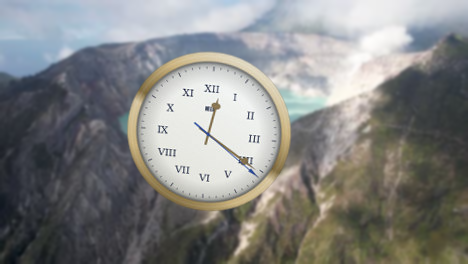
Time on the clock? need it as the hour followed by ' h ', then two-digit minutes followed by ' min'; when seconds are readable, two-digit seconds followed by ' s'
12 h 20 min 21 s
